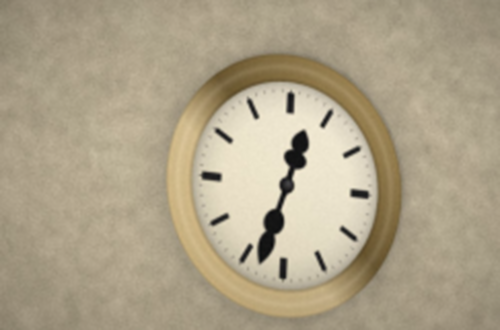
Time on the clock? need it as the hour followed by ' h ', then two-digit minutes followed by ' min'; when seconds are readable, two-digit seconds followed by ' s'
12 h 33 min
